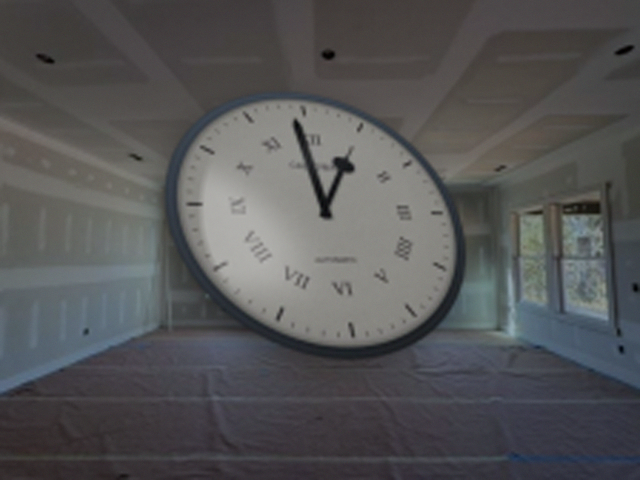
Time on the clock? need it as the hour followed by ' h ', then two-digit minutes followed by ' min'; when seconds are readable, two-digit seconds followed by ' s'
12 h 59 min
